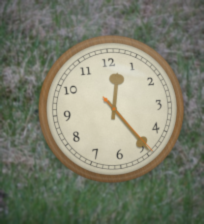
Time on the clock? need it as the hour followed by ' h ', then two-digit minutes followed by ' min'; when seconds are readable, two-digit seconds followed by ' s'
12 h 24 min 24 s
